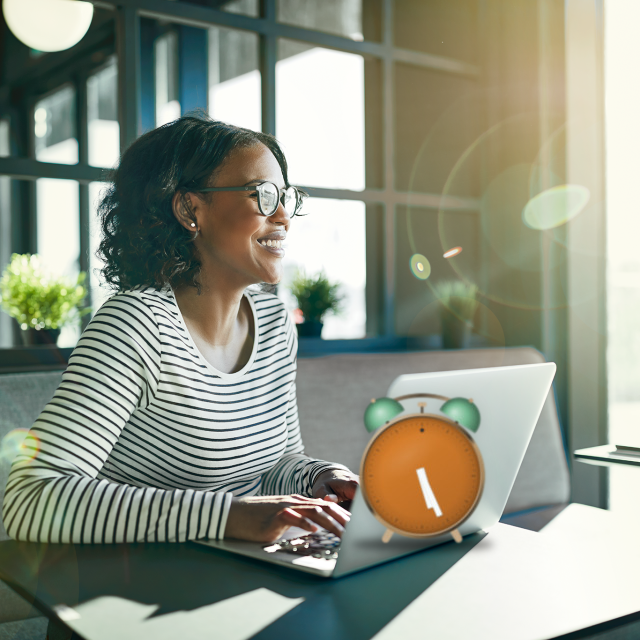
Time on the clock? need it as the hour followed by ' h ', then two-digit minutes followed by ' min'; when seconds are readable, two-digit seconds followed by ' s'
5 h 26 min
